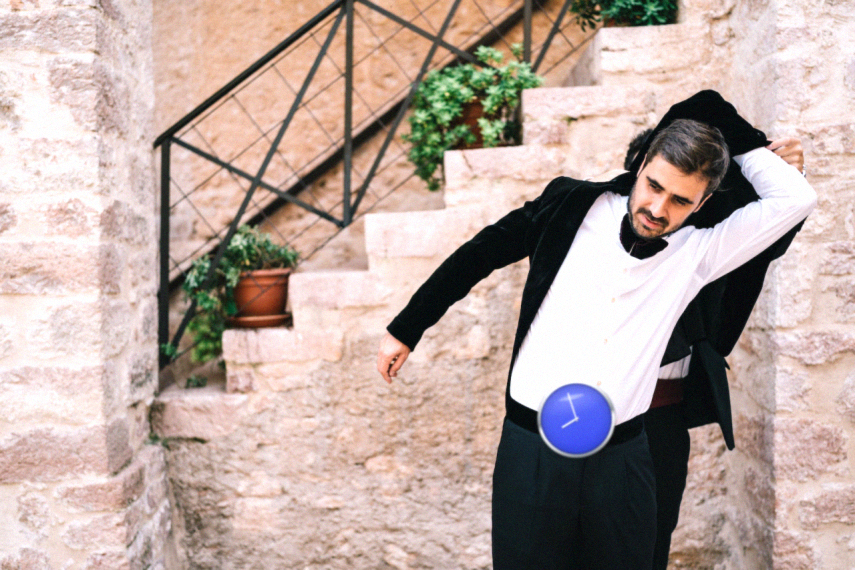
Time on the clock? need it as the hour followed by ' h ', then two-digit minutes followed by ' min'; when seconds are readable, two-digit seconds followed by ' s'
7 h 57 min
